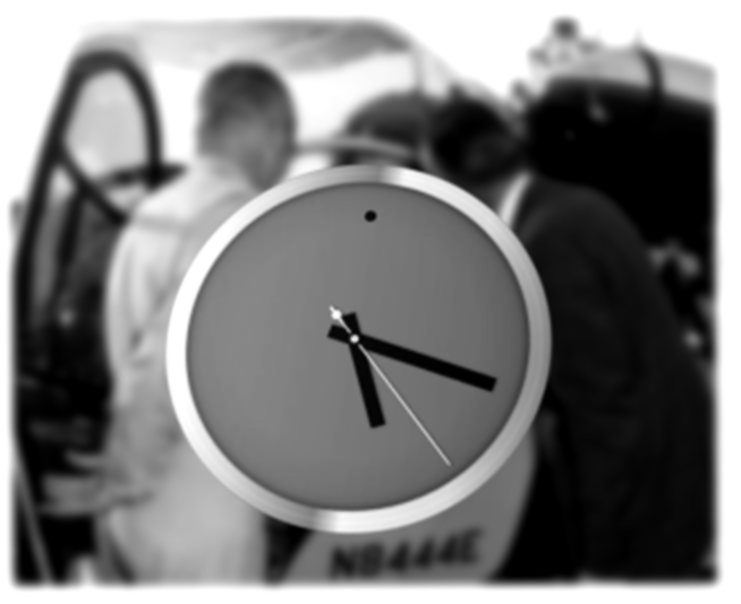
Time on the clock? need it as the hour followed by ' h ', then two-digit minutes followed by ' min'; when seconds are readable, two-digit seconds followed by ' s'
5 h 17 min 23 s
